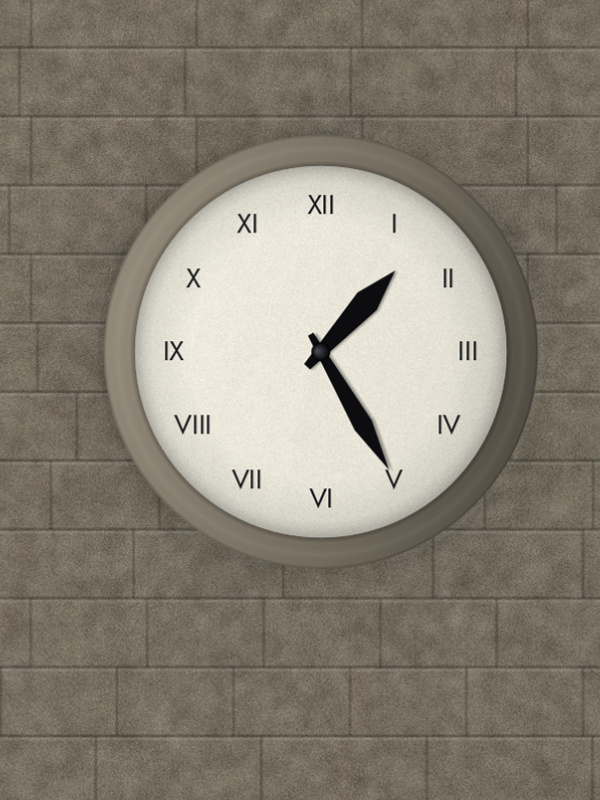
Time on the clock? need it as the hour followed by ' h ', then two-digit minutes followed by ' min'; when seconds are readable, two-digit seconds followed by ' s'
1 h 25 min
